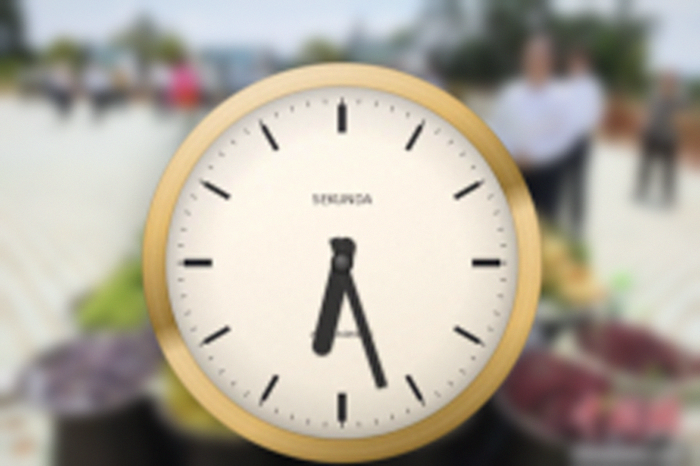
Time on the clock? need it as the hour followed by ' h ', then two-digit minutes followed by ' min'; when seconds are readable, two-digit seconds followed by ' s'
6 h 27 min
